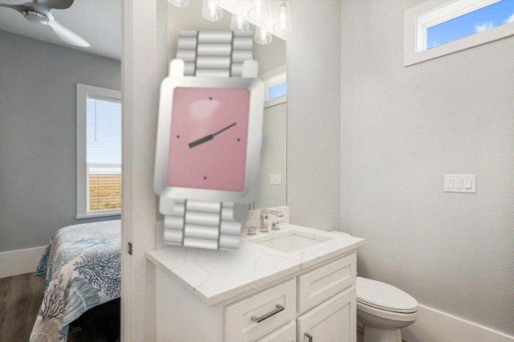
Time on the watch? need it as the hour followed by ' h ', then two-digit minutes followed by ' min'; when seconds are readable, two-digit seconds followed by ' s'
8 h 10 min
